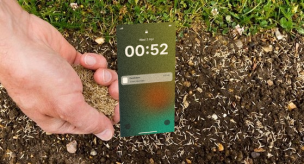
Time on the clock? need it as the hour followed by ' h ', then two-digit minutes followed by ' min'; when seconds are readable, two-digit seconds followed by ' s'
0 h 52 min
